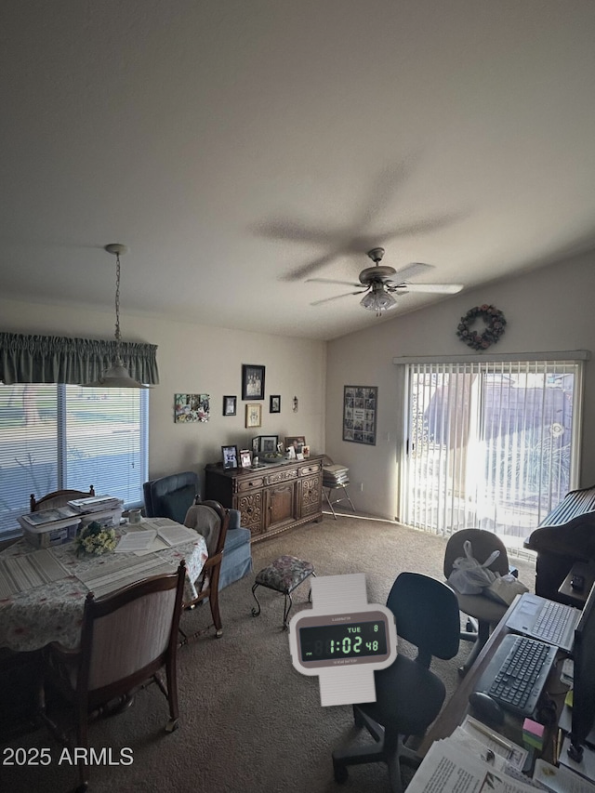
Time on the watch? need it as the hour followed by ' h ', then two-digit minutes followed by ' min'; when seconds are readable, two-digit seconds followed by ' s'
1 h 02 min 48 s
